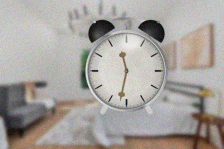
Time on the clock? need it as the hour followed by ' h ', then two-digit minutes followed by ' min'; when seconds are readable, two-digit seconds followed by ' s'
11 h 32 min
